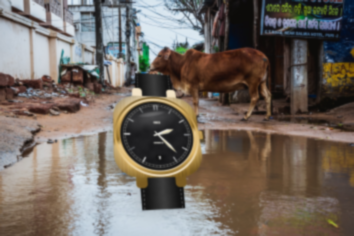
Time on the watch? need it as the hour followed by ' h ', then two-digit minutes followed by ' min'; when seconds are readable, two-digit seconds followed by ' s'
2 h 23 min
